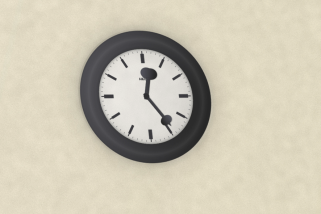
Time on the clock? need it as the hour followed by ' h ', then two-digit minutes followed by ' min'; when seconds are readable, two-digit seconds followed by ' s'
12 h 24 min
